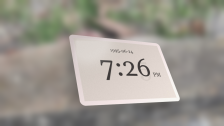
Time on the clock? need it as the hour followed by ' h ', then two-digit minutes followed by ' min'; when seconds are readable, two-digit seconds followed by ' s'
7 h 26 min
